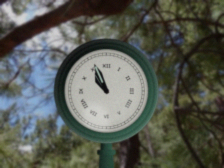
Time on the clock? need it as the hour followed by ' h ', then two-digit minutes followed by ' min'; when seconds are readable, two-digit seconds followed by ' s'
10 h 56 min
